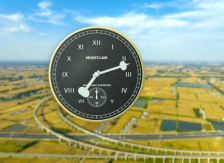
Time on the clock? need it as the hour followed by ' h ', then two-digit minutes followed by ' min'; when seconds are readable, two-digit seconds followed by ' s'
7 h 12 min
